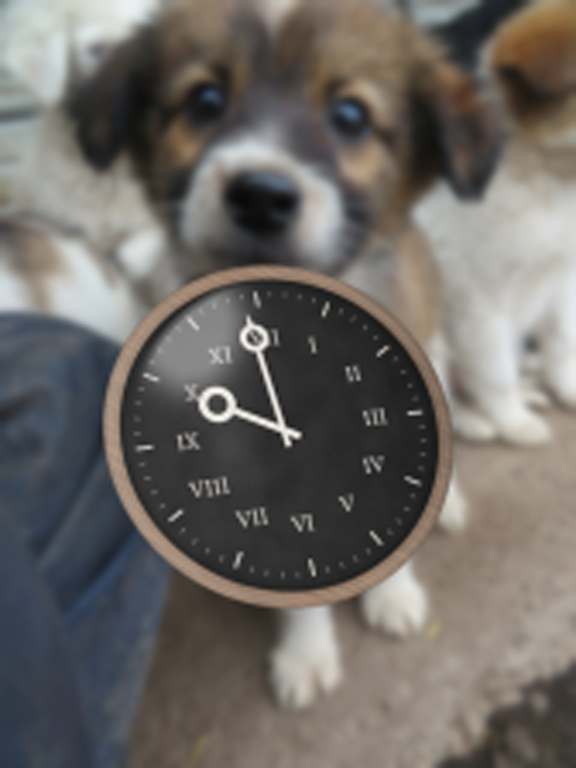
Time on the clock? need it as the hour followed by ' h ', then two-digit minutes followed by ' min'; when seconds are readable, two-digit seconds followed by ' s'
9 h 59 min
